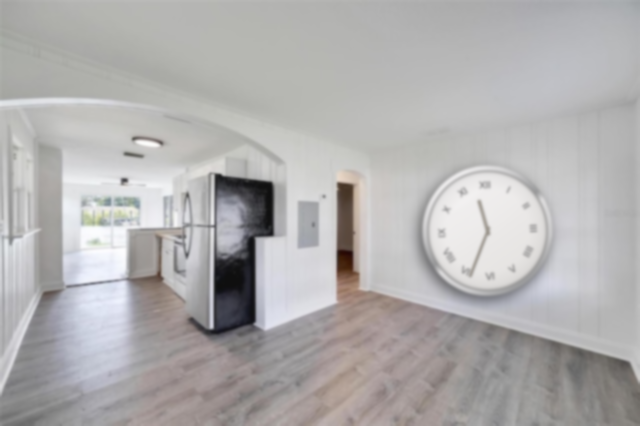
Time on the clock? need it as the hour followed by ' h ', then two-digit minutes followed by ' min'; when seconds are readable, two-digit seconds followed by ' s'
11 h 34 min
